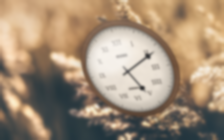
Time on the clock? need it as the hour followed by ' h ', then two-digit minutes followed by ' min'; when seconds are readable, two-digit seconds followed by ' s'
5 h 11 min
